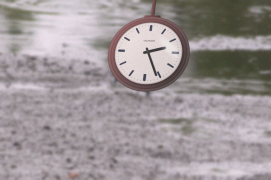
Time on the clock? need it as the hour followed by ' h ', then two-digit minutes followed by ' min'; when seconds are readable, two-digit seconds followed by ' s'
2 h 26 min
